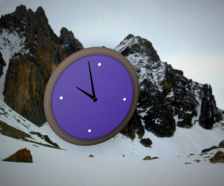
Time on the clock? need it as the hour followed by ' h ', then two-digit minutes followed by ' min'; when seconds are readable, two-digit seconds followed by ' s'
9 h 57 min
